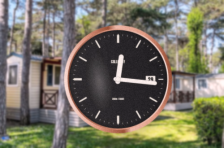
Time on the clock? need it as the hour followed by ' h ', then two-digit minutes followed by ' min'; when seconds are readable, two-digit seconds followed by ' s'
12 h 16 min
